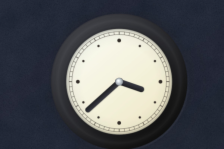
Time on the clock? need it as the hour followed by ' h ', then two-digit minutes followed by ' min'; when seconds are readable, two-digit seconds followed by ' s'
3 h 38 min
